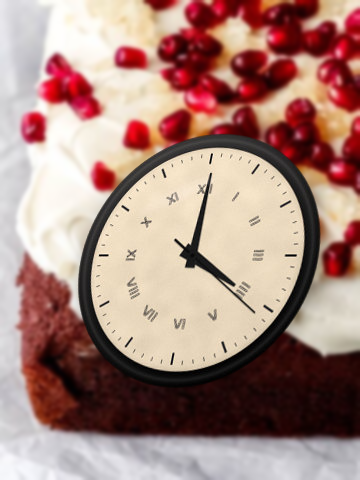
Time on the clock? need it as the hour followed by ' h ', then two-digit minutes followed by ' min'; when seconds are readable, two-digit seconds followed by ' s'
4 h 00 min 21 s
